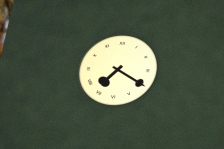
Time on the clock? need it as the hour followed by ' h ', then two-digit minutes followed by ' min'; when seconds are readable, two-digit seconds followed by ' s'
7 h 20 min
